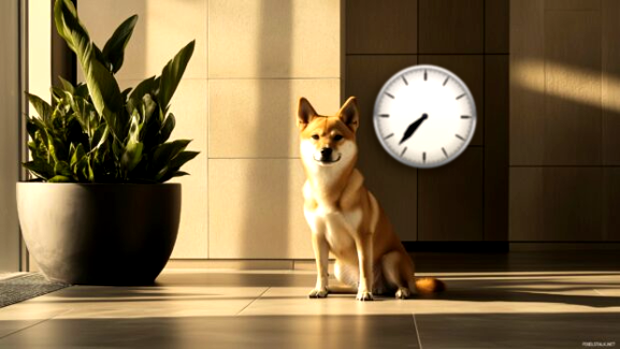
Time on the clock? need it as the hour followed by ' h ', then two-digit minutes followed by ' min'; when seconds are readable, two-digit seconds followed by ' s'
7 h 37 min
